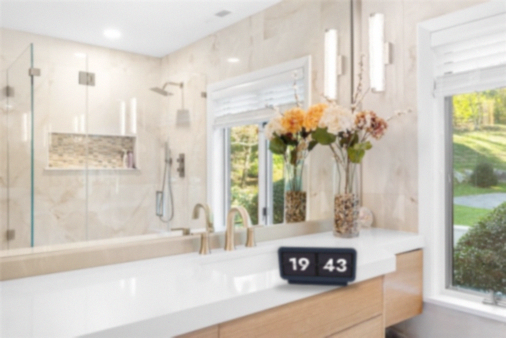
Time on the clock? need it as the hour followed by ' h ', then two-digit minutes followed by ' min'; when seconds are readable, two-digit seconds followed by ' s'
19 h 43 min
